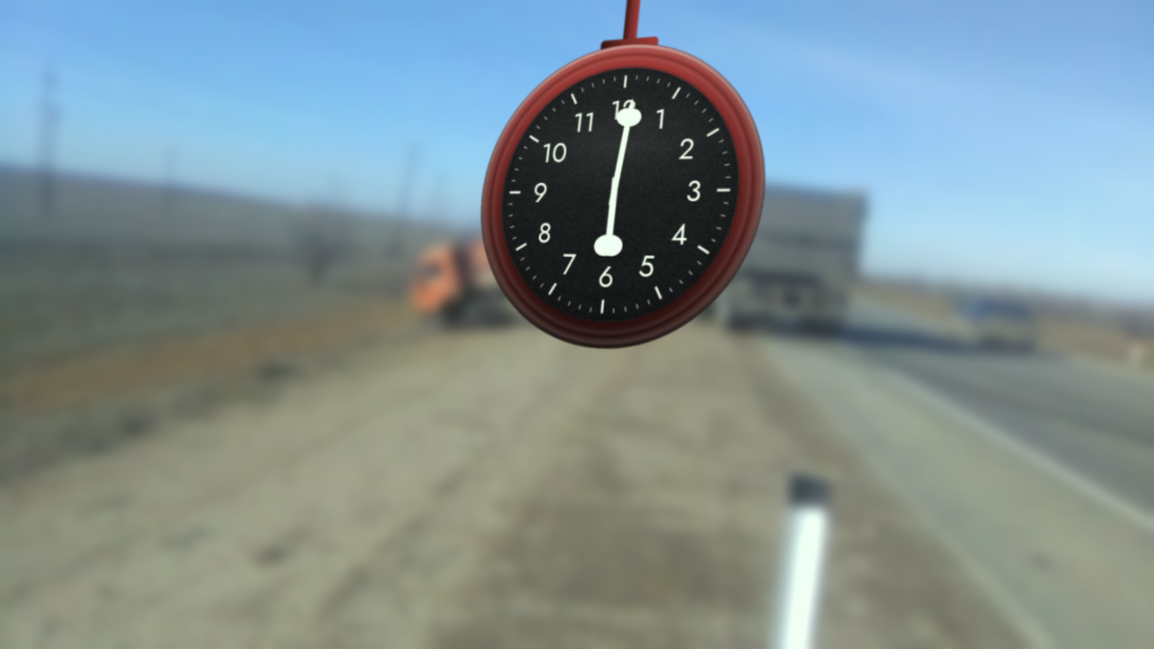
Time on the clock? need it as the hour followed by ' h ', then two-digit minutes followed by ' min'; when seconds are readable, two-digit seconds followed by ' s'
6 h 01 min
